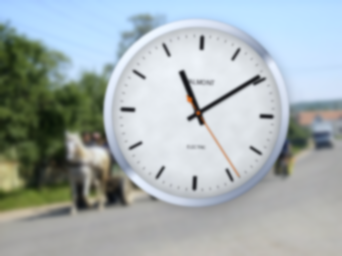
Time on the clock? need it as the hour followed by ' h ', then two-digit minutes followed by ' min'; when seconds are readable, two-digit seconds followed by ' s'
11 h 09 min 24 s
